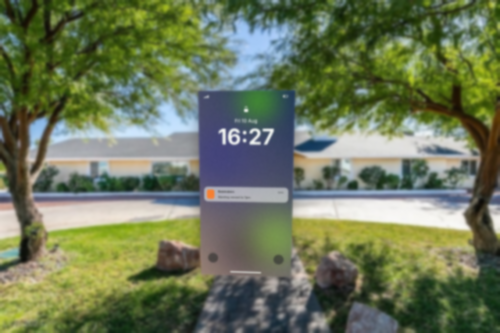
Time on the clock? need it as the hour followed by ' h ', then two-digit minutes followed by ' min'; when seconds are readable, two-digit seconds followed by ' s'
16 h 27 min
